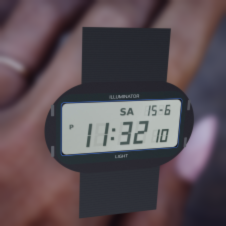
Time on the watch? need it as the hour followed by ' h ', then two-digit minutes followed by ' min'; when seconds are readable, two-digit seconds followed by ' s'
11 h 32 min 10 s
